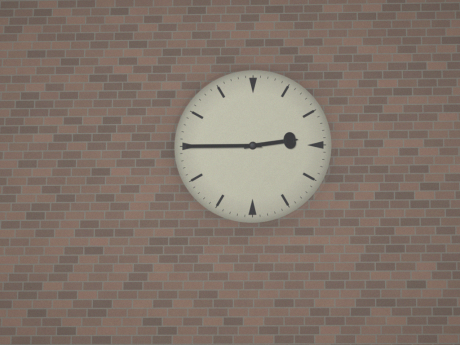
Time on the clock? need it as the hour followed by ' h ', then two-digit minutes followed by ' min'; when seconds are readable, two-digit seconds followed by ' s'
2 h 45 min
